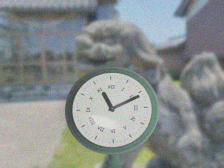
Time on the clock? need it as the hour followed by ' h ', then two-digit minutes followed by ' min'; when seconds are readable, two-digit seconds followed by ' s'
11 h 11 min
